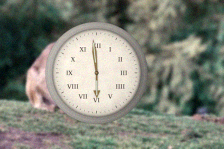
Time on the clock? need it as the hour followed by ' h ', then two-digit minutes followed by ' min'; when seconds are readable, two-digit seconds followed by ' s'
5 h 59 min
